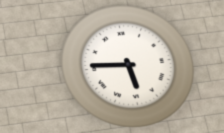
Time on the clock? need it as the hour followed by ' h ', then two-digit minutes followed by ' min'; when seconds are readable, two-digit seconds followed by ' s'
5 h 46 min
